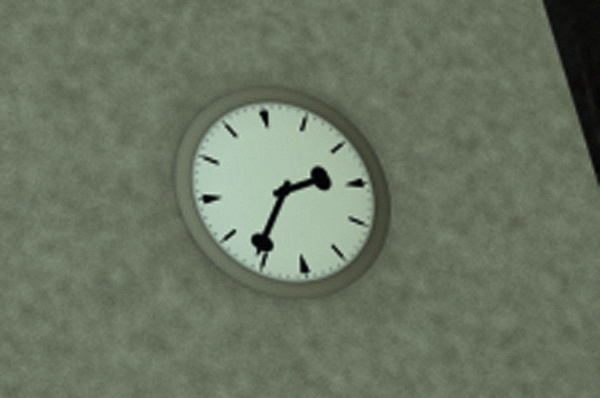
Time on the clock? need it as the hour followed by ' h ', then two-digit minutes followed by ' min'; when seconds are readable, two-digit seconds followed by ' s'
2 h 36 min
